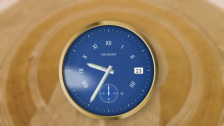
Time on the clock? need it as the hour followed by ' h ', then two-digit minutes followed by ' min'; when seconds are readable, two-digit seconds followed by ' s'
9 h 35 min
